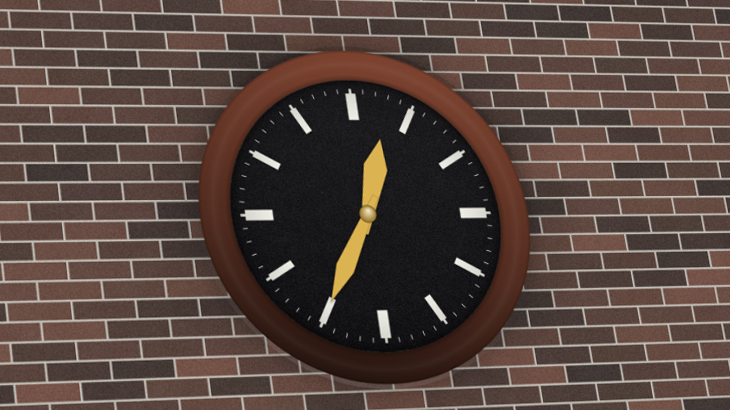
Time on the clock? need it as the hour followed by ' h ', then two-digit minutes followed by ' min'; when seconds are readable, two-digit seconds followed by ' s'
12 h 35 min
